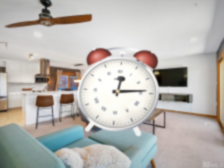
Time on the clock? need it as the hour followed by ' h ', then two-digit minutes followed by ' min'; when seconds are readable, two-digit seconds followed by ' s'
12 h 14 min
